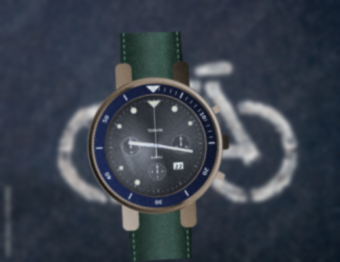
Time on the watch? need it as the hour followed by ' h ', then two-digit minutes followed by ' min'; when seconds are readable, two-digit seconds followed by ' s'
9 h 17 min
